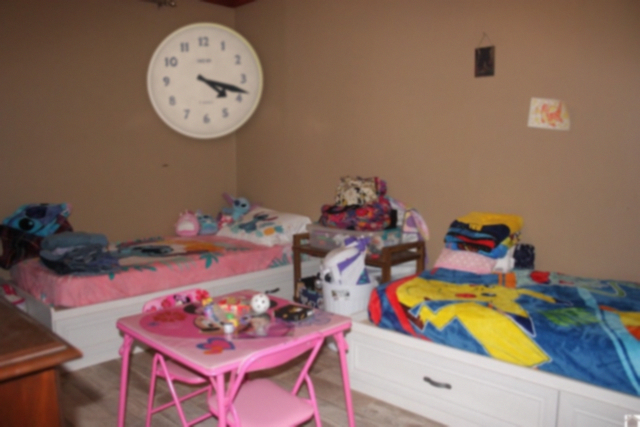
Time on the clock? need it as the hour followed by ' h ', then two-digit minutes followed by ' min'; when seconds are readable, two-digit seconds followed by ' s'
4 h 18 min
